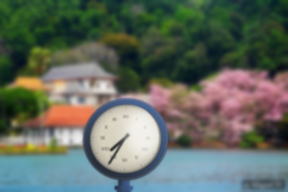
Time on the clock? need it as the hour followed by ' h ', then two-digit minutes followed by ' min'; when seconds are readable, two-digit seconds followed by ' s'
7 h 35 min
